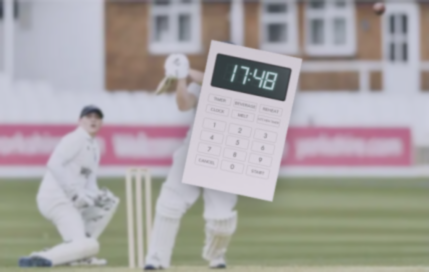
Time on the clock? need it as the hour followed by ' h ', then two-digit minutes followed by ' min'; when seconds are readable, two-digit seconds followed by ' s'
17 h 48 min
